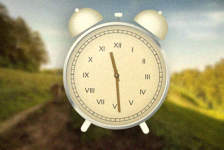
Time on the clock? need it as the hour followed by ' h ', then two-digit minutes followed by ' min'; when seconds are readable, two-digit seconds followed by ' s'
11 h 29 min
